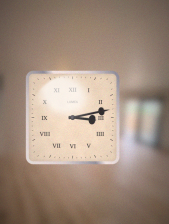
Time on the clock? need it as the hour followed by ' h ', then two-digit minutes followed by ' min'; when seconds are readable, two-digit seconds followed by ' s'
3 h 13 min
